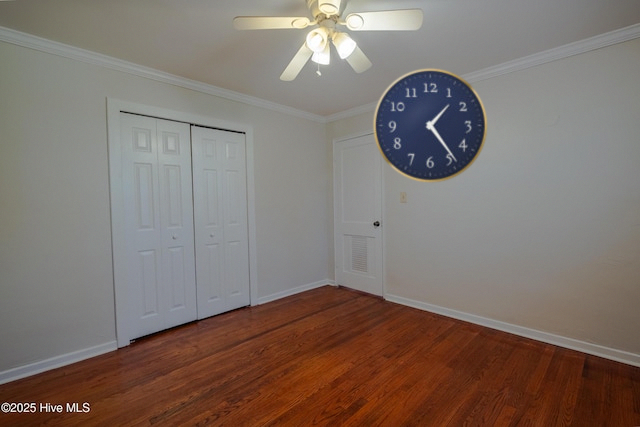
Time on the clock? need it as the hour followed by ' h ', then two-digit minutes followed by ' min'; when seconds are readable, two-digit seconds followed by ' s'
1 h 24 min
